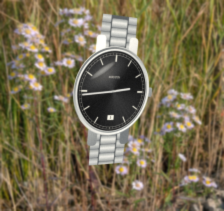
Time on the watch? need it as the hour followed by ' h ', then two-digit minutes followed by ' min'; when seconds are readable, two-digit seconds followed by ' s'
2 h 44 min
